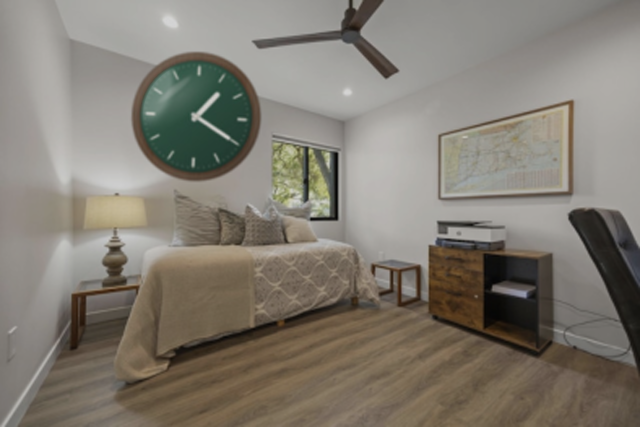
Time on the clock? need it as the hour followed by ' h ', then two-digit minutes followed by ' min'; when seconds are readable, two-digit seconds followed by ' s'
1 h 20 min
